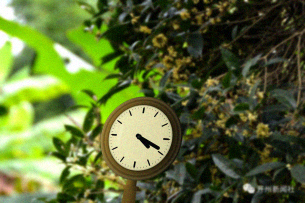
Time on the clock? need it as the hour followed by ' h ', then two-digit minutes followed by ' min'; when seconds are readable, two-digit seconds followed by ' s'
4 h 19 min
